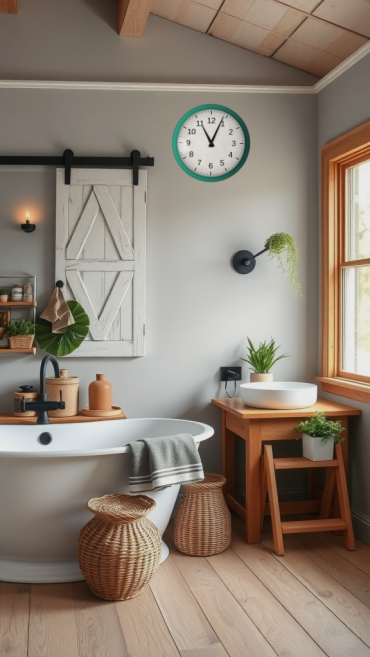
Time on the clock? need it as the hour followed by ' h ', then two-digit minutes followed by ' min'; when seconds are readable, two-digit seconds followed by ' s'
11 h 04 min
